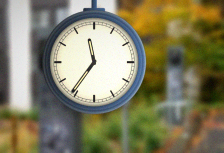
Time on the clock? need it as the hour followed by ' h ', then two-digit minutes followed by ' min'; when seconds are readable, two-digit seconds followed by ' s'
11 h 36 min
